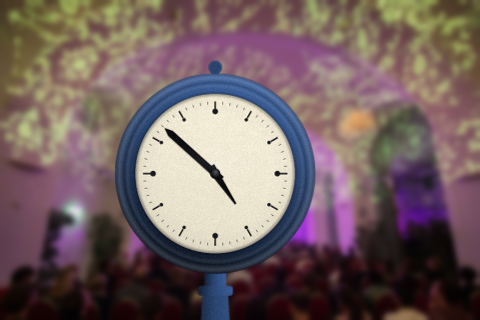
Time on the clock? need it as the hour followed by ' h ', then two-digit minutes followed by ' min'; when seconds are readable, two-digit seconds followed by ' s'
4 h 52 min
